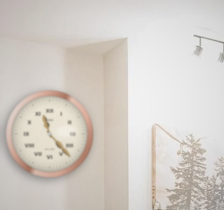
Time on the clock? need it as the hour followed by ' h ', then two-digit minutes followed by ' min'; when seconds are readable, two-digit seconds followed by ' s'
11 h 23 min
